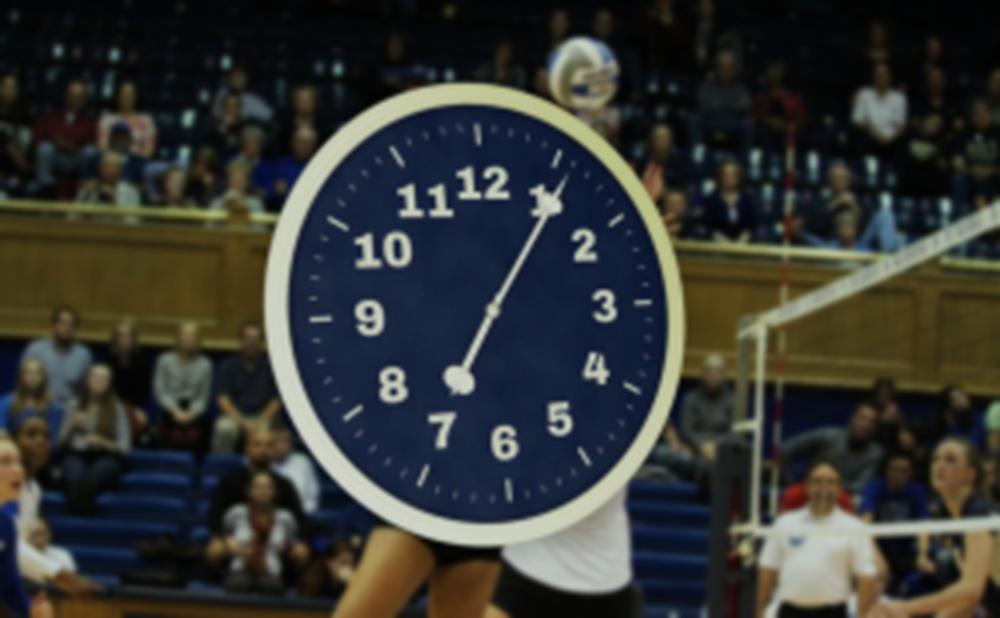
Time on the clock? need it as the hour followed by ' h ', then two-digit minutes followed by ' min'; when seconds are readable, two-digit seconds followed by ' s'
7 h 06 min
